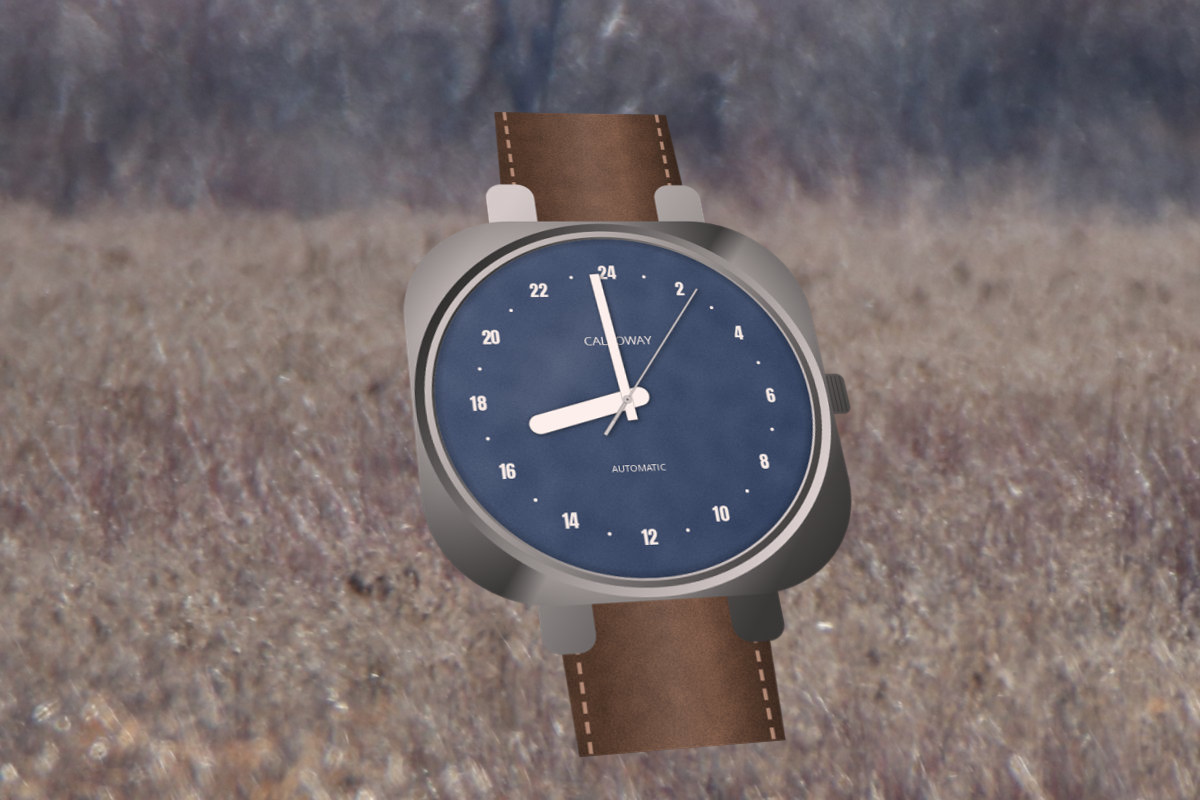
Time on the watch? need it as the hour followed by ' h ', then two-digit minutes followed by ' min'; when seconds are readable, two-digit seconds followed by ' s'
16 h 59 min 06 s
